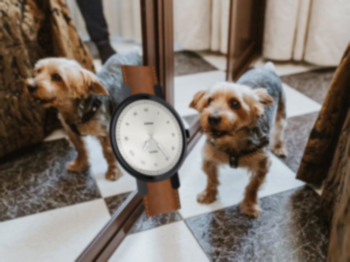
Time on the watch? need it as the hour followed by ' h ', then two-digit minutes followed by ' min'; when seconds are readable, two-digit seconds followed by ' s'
7 h 24 min
